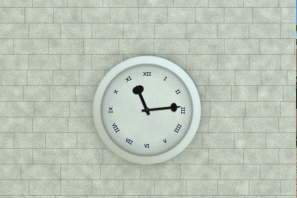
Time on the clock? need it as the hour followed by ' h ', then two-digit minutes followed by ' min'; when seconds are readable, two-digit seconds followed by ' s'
11 h 14 min
